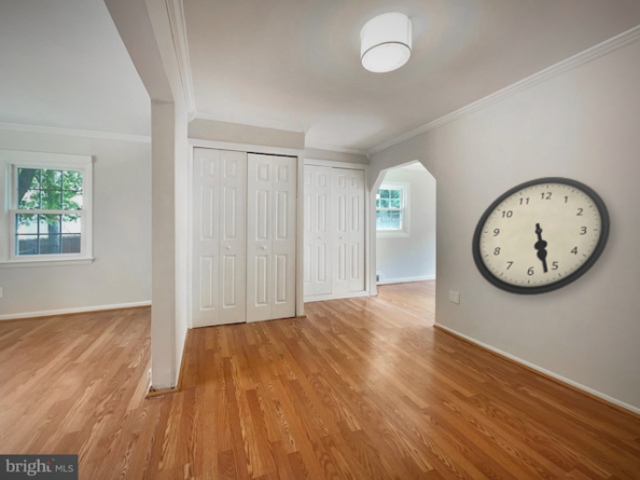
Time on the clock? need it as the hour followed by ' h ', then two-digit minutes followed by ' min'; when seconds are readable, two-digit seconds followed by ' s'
5 h 27 min
